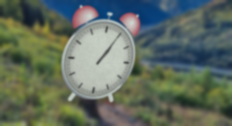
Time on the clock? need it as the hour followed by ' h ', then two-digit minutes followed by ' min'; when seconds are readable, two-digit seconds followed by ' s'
1 h 05 min
